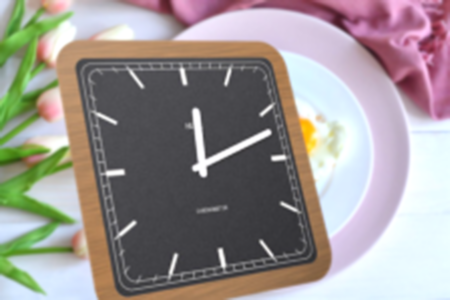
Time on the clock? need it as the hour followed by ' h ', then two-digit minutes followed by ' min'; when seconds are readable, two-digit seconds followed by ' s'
12 h 12 min
